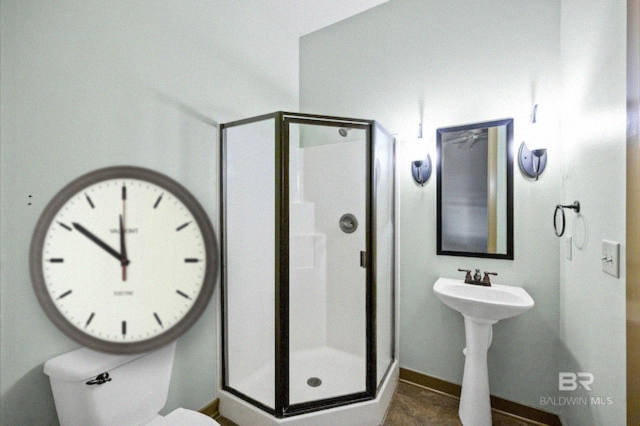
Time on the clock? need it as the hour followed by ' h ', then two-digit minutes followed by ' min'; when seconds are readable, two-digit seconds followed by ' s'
11 h 51 min 00 s
